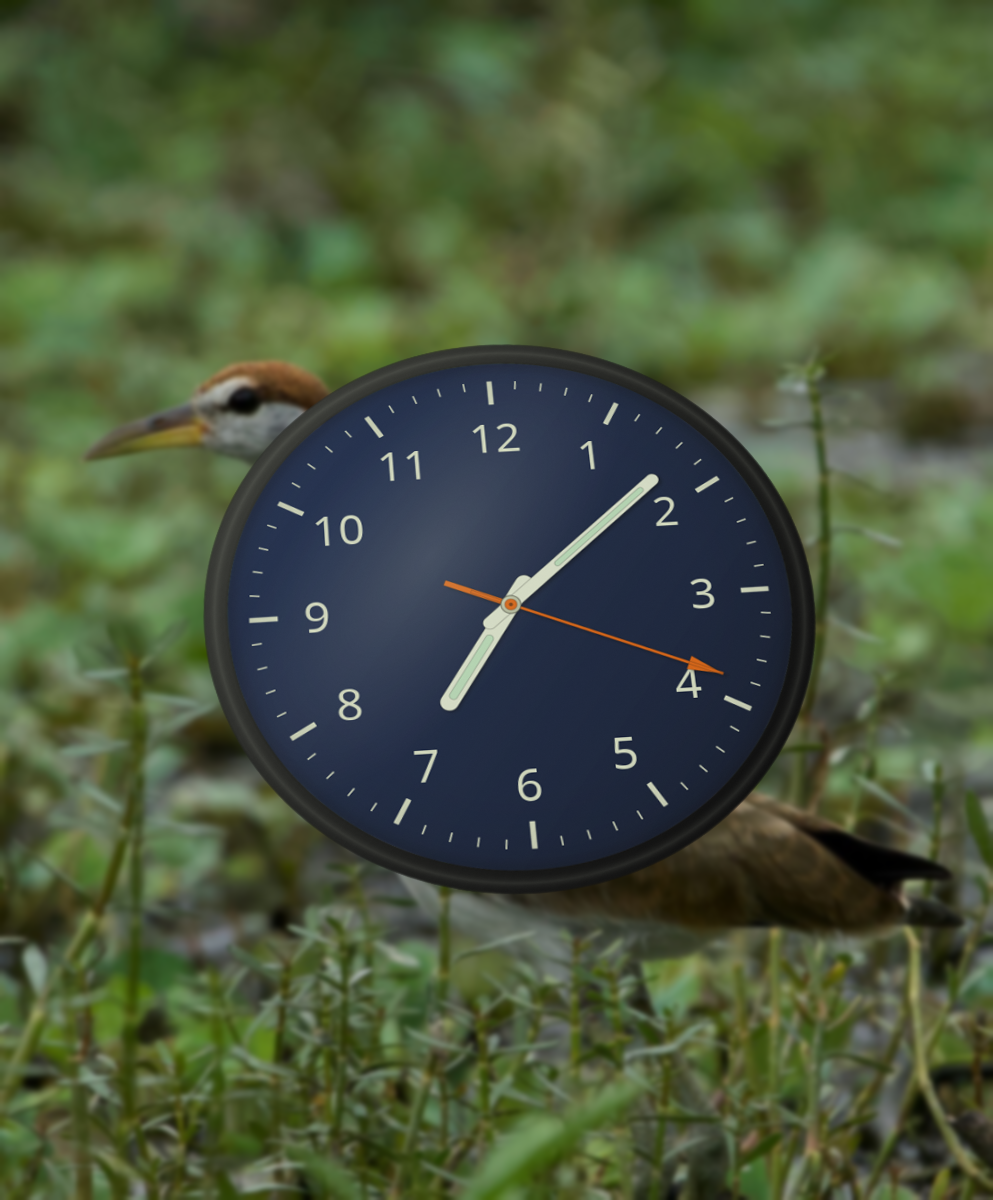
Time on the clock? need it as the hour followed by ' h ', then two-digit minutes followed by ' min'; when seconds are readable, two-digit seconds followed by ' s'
7 h 08 min 19 s
